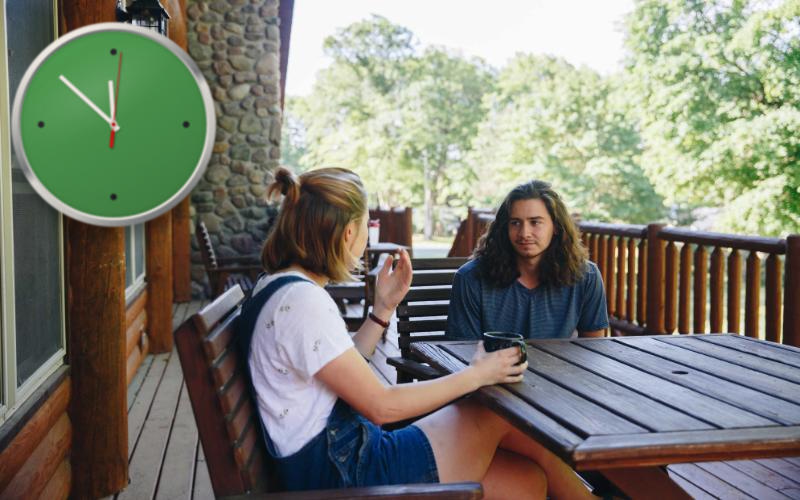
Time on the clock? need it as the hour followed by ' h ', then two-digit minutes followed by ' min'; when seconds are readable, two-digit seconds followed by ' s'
11 h 52 min 01 s
